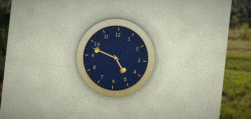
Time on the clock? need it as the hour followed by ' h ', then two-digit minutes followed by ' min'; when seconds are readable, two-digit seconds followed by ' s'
4 h 48 min
